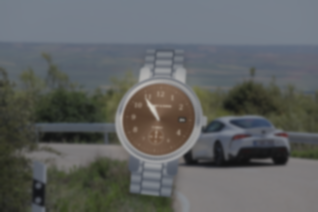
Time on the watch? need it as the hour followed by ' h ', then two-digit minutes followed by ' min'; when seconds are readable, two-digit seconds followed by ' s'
10 h 54 min
